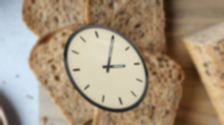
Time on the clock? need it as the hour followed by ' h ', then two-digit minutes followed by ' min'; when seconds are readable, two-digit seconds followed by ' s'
3 h 05 min
